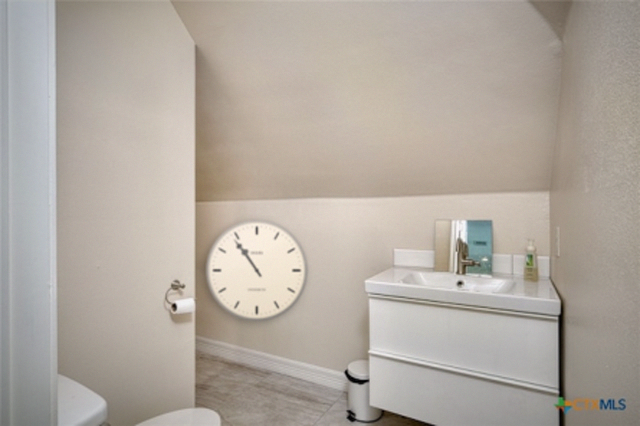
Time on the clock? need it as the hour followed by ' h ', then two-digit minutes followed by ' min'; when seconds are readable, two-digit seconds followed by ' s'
10 h 54 min
